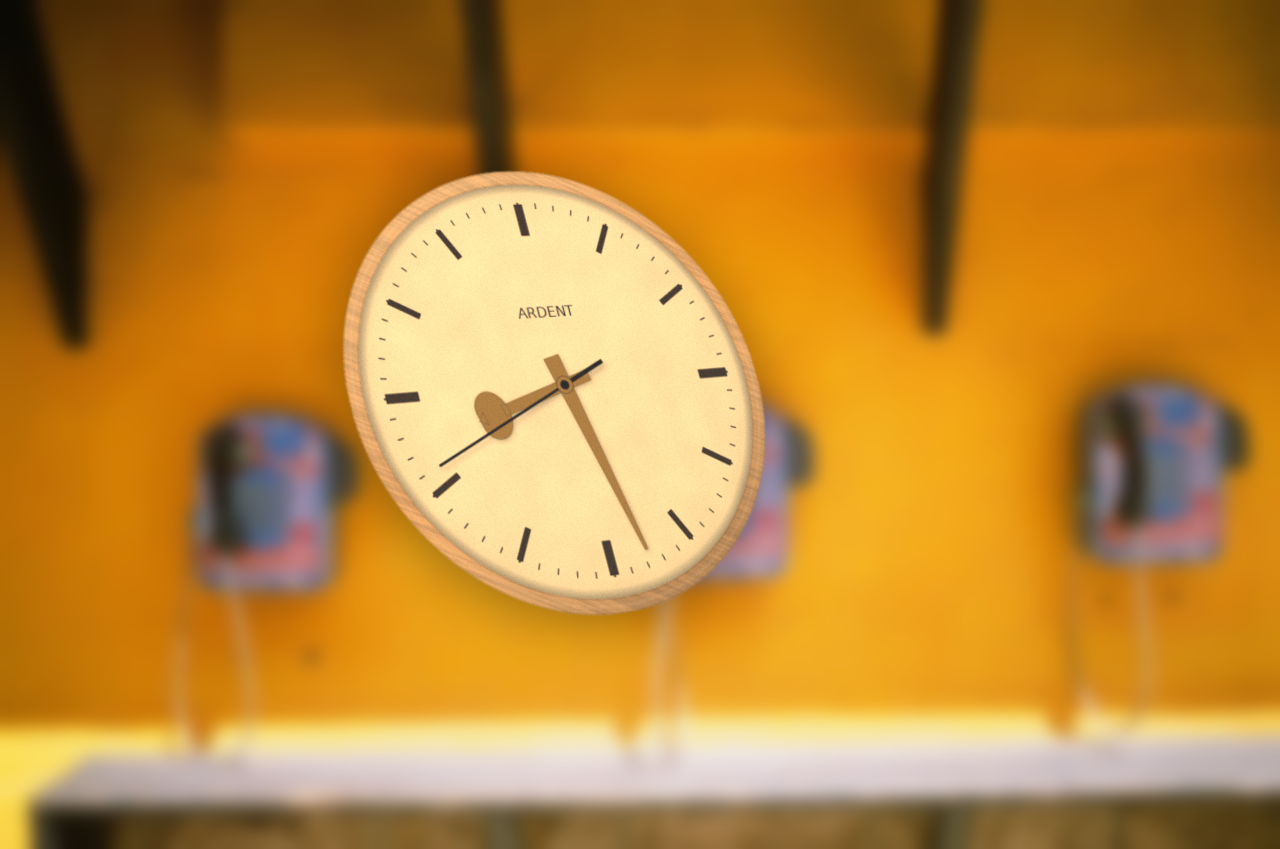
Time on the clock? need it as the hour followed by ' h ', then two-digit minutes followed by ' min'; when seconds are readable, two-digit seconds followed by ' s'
8 h 27 min 41 s
